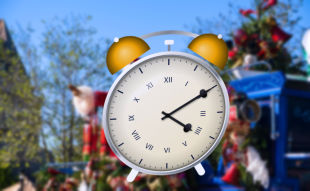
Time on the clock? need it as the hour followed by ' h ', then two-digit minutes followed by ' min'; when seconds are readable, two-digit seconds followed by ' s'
4 h 10 min
